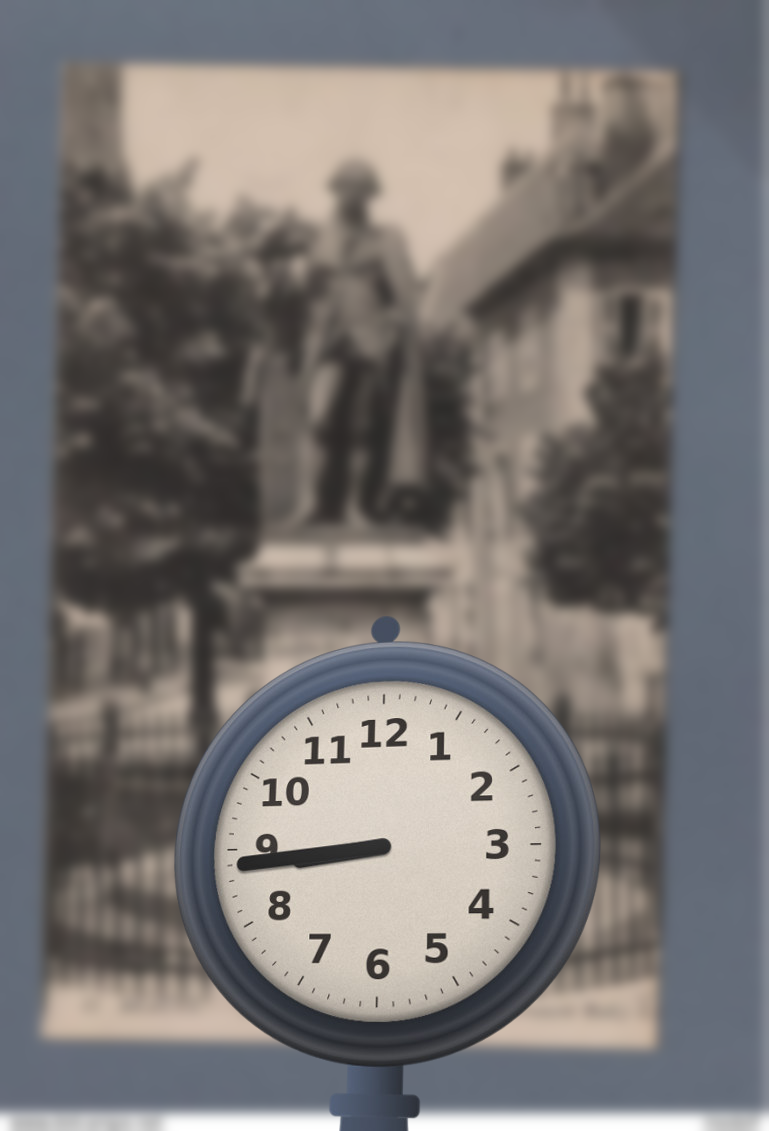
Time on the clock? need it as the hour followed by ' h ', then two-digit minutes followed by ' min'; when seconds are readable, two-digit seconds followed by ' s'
8 h 44 min
